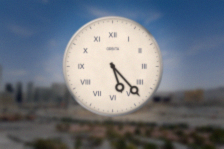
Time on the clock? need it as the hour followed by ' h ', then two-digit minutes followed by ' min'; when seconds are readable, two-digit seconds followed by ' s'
5 h 23 min
